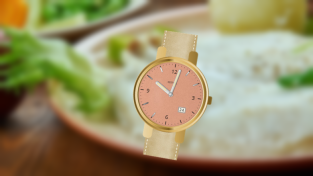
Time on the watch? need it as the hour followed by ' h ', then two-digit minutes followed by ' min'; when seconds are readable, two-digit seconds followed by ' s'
10 h 02 min
